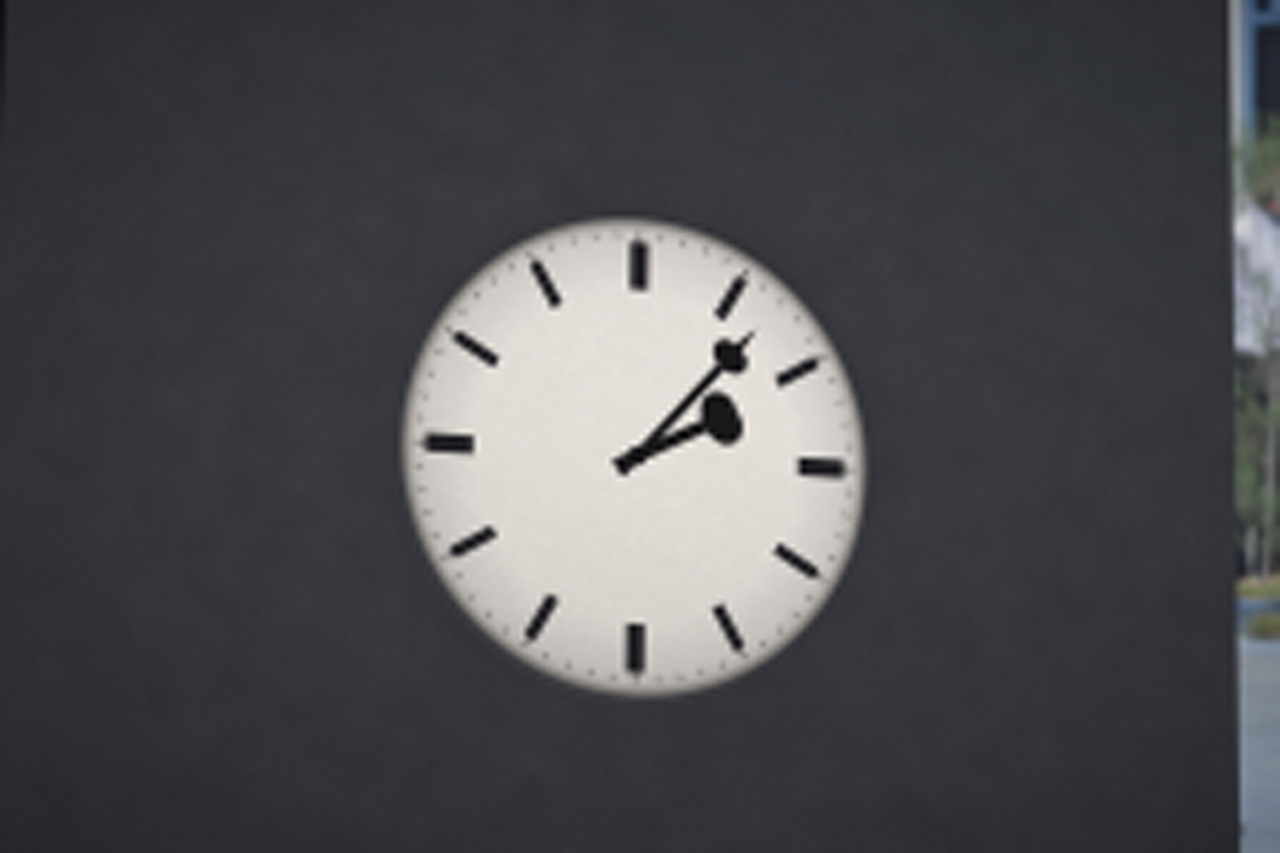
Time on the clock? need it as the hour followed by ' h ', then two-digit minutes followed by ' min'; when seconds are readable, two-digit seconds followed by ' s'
2 h 07 min
